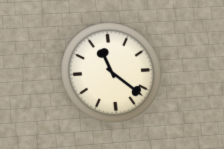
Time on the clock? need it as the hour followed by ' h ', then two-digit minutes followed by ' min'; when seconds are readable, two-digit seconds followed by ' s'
11 h 22 min
